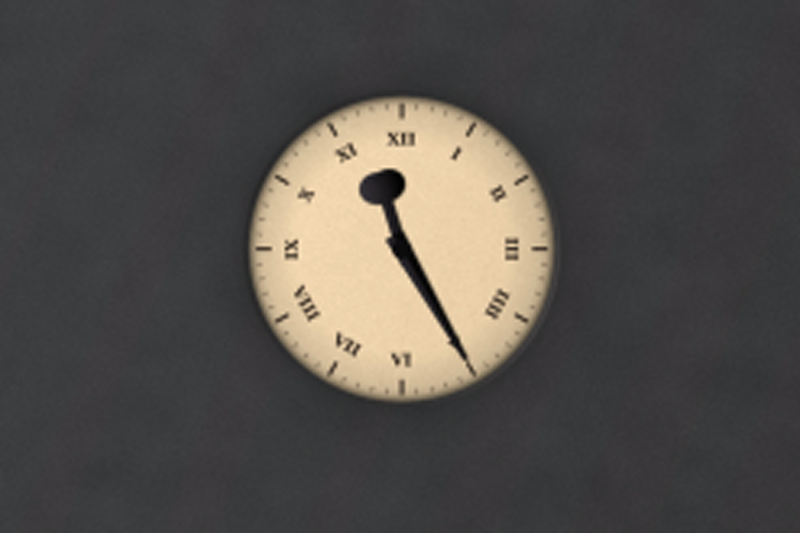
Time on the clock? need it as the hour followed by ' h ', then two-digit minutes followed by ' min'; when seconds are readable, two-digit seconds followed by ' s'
11 h 25 min
